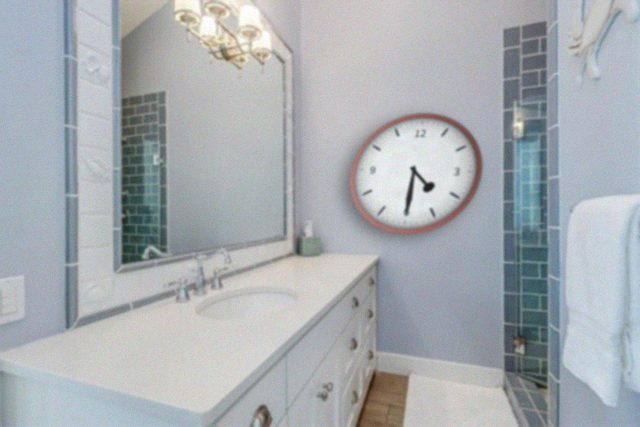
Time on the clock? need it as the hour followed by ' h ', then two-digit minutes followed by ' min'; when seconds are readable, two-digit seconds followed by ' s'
4 h 30 min
